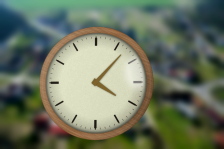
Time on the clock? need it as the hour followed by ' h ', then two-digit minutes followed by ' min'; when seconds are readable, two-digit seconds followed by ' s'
4 h 07 min
